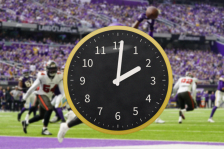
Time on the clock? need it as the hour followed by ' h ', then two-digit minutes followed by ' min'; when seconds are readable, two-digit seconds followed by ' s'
2 h 01 min
